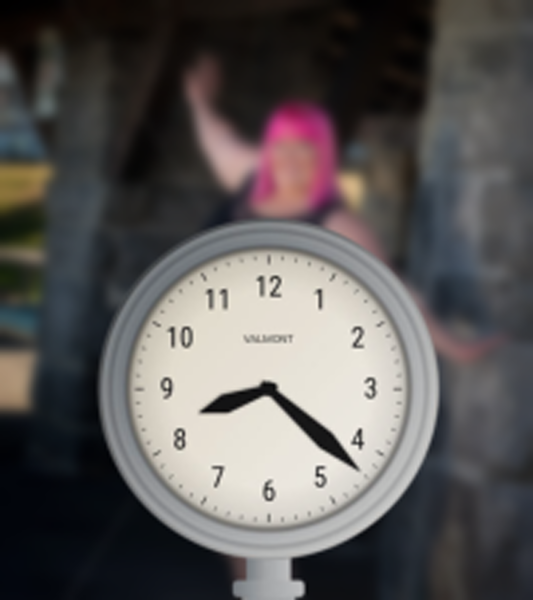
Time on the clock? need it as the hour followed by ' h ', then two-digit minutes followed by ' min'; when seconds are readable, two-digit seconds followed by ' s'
8 h 22 min
